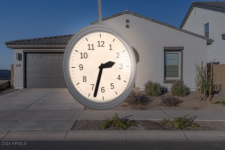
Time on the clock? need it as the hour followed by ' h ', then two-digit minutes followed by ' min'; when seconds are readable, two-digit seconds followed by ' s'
2 h 33 min
